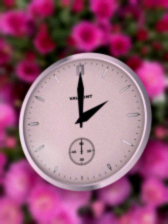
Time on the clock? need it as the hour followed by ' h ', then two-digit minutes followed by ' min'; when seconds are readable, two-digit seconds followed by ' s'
2 h 00 min
